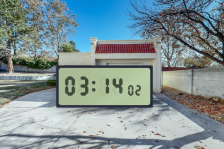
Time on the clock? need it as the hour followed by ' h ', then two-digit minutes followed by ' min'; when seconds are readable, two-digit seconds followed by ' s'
3 h 14 min 02 s
